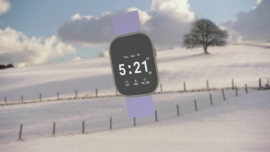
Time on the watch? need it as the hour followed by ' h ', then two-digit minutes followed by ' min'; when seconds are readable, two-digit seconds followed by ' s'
5 h 21 min
